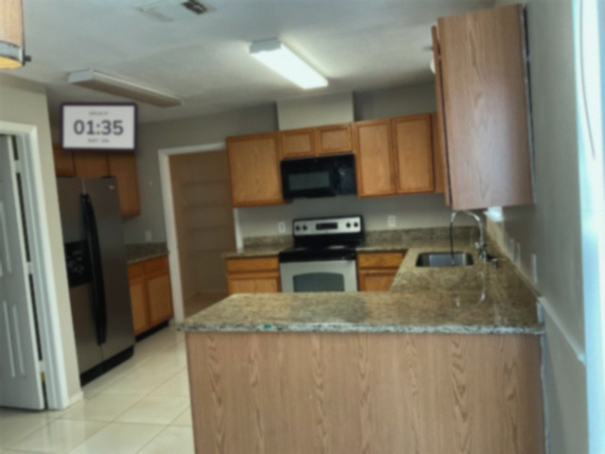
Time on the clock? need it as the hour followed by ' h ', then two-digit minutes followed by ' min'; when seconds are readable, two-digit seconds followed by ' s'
1 h 35 min
